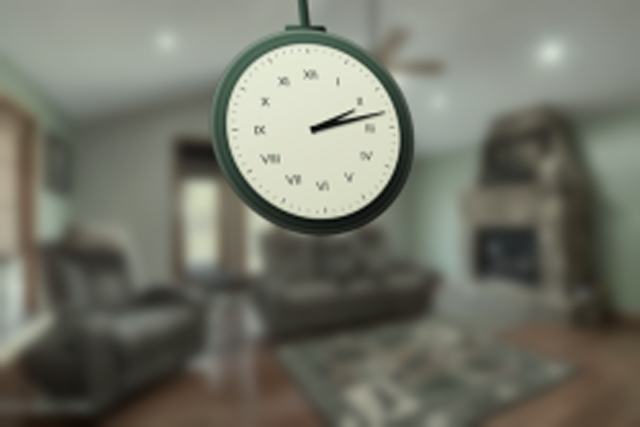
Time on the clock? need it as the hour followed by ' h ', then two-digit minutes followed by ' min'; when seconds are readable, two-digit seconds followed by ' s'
2 h 13 min
